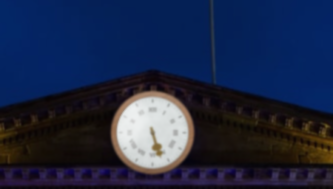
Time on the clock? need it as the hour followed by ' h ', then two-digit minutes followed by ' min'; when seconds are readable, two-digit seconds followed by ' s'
5 h 27 min
